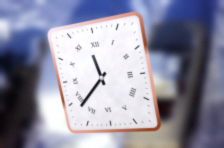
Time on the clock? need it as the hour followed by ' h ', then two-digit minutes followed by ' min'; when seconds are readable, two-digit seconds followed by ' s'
11 h 38 min
